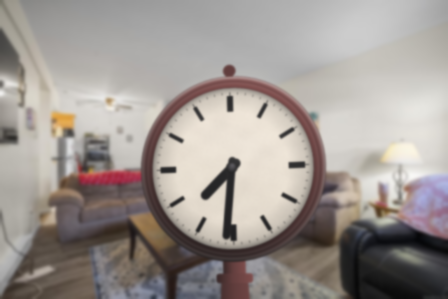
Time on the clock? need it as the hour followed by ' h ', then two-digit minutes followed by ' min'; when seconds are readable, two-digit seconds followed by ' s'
7 h 31 min
